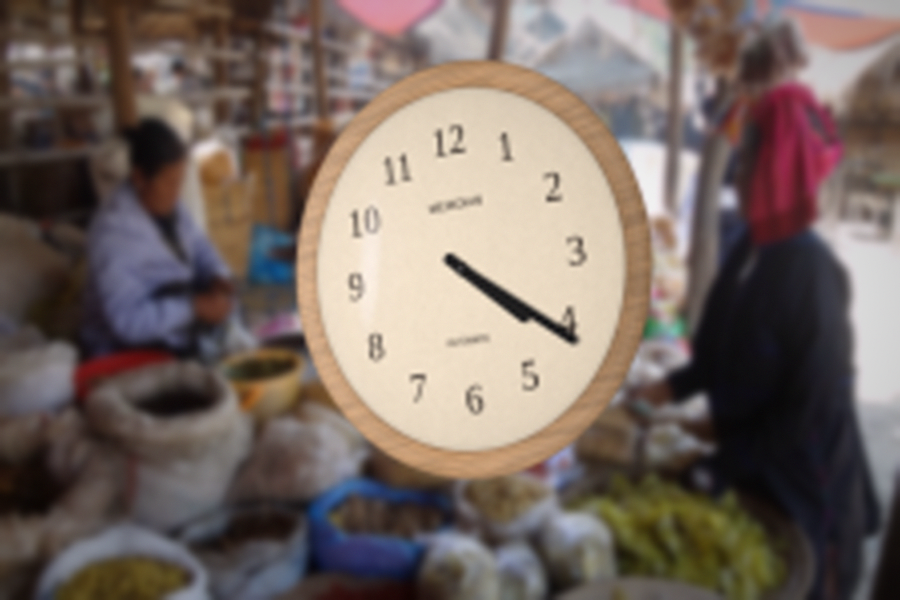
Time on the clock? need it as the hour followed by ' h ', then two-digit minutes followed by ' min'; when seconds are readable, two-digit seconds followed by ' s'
4 h 21 min
